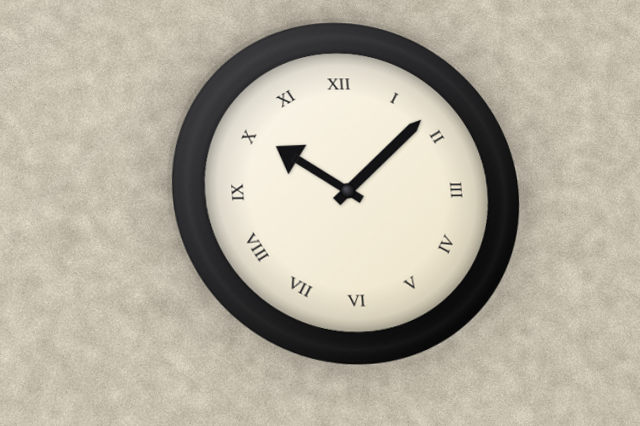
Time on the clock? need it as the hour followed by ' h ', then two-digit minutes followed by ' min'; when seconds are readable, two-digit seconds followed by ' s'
10 h 08 min
